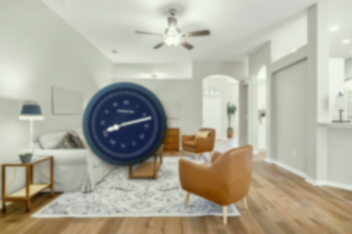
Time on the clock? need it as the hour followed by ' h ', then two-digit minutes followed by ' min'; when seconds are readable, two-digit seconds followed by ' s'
8 h 12 min
